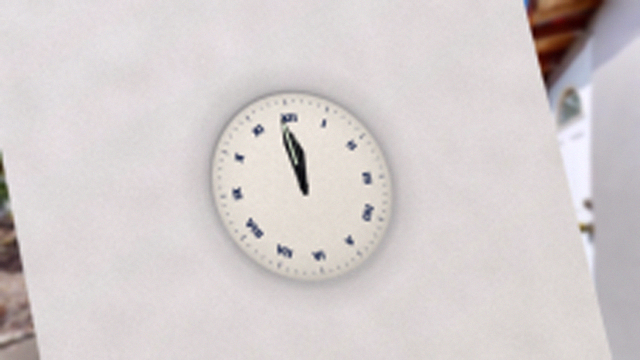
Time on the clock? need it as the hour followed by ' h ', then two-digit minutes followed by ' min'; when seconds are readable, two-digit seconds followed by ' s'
11 h 59 min
